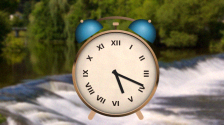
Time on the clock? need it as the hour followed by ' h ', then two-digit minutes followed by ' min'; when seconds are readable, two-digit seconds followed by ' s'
5 h 19 min
